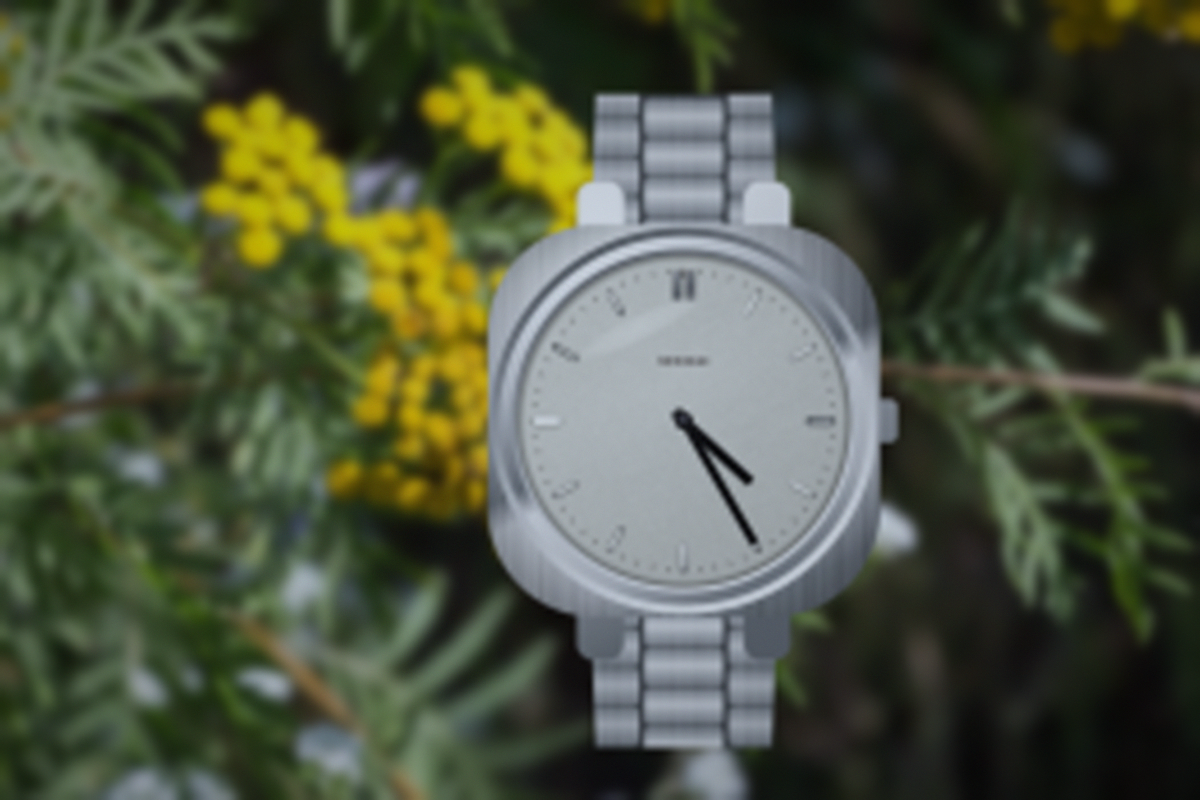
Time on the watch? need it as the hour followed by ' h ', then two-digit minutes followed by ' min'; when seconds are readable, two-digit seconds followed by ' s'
4 h 25 min
